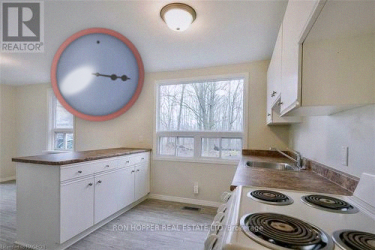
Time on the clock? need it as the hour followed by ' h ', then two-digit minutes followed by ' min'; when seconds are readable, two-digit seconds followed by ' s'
3 h 16 min
